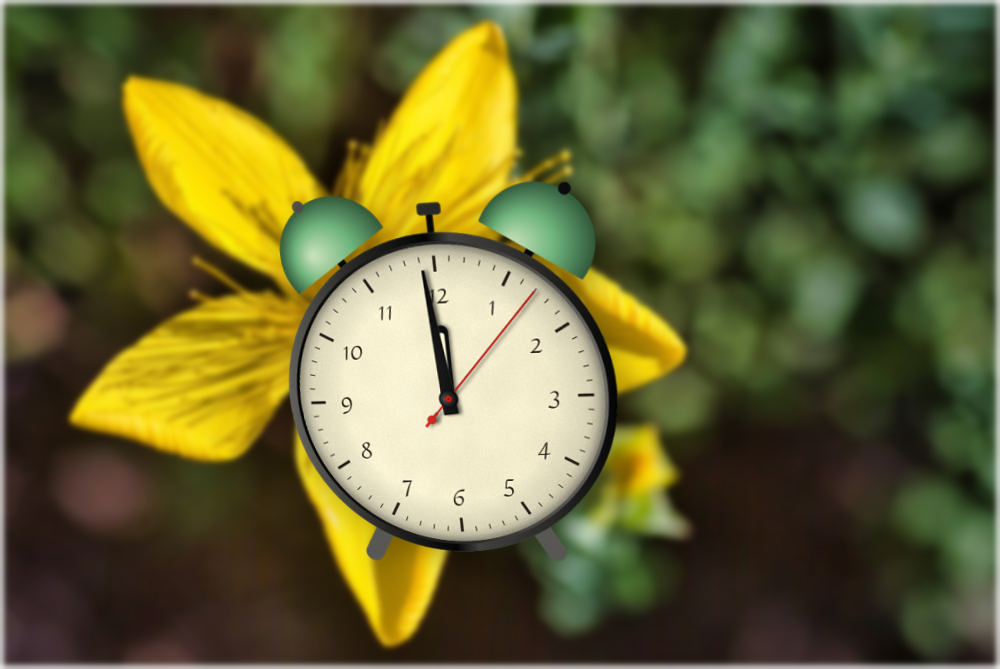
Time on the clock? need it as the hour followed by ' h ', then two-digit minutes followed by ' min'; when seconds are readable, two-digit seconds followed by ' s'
11 h 59 min 07 s
